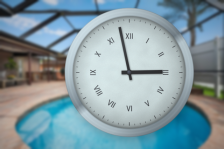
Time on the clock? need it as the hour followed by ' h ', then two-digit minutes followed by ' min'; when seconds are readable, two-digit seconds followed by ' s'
2 h 58 min
